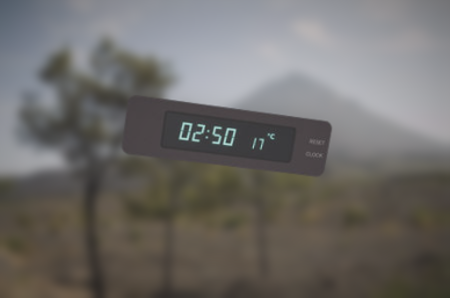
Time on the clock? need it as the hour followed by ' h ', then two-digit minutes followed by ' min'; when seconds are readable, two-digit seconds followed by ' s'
2 h 50 min
